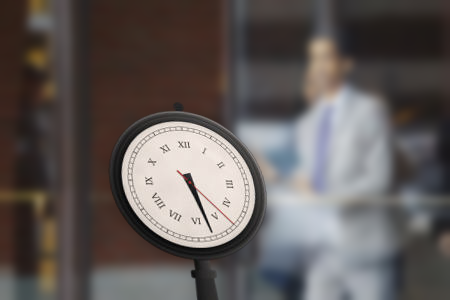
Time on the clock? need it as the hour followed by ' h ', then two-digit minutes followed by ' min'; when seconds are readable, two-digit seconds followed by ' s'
5 h 27 min 23 s
